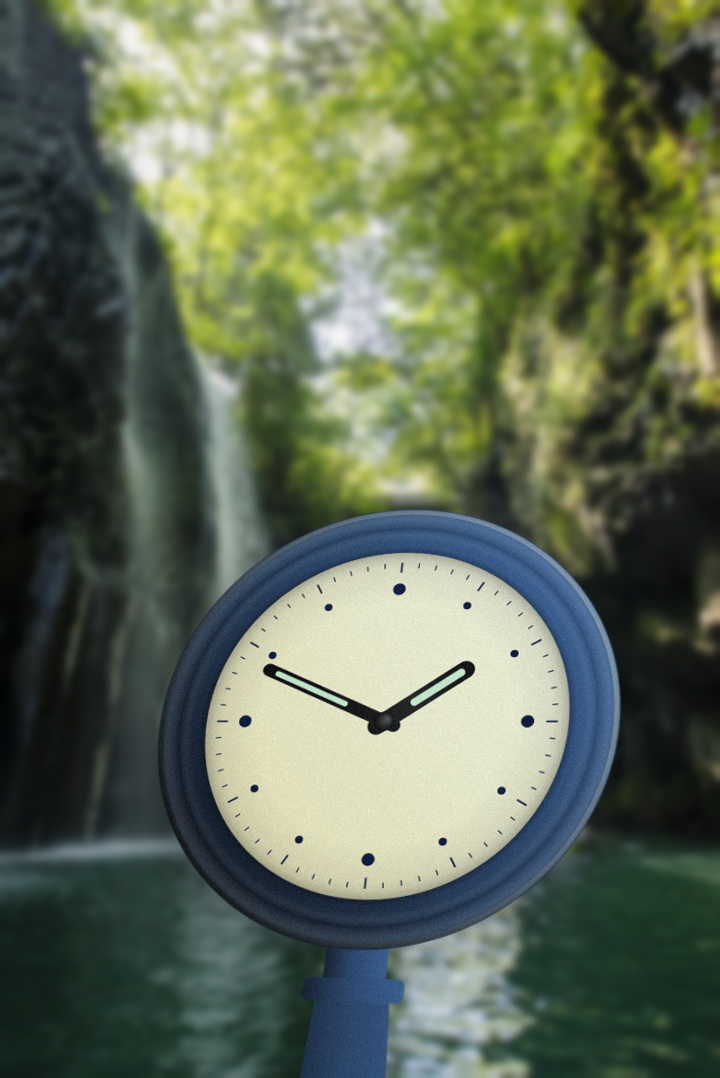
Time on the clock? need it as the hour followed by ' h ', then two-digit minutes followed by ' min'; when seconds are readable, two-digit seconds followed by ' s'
1 h 49 min
